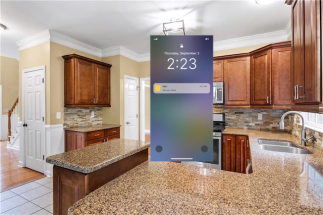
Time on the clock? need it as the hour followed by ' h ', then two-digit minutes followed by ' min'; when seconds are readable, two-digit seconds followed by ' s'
2 h 23 min
